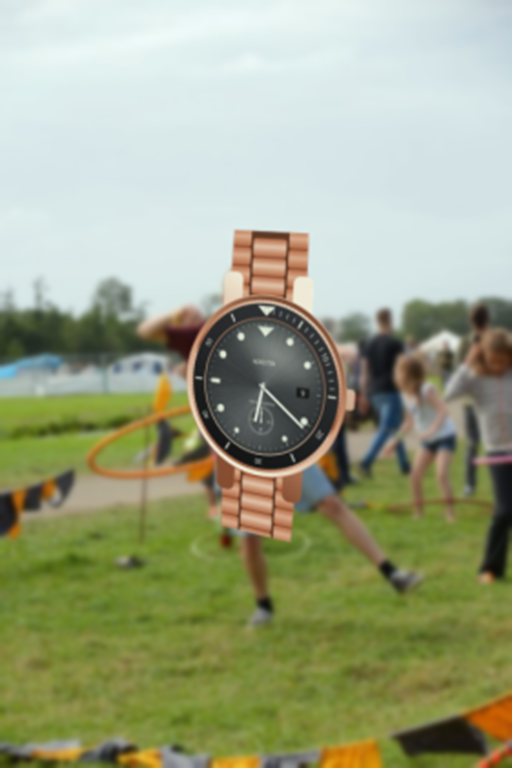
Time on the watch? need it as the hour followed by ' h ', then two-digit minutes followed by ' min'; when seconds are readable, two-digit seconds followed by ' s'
6 h 21 min
